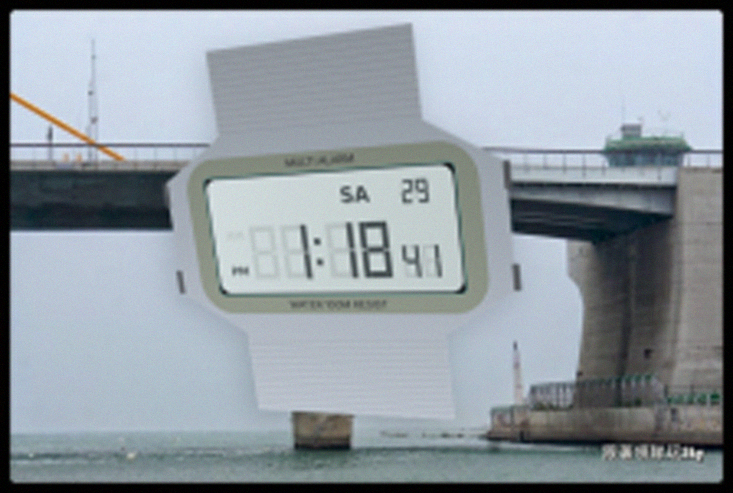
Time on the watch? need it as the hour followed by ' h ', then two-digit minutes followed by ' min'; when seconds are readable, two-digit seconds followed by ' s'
1 h 18 min 41 s
